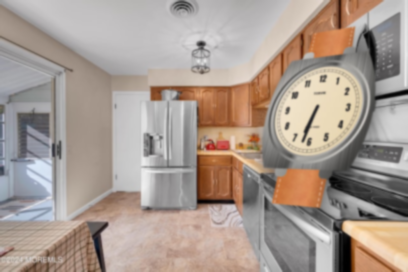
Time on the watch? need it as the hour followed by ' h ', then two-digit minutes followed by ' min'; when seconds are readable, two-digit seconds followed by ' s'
6 h 32 min
